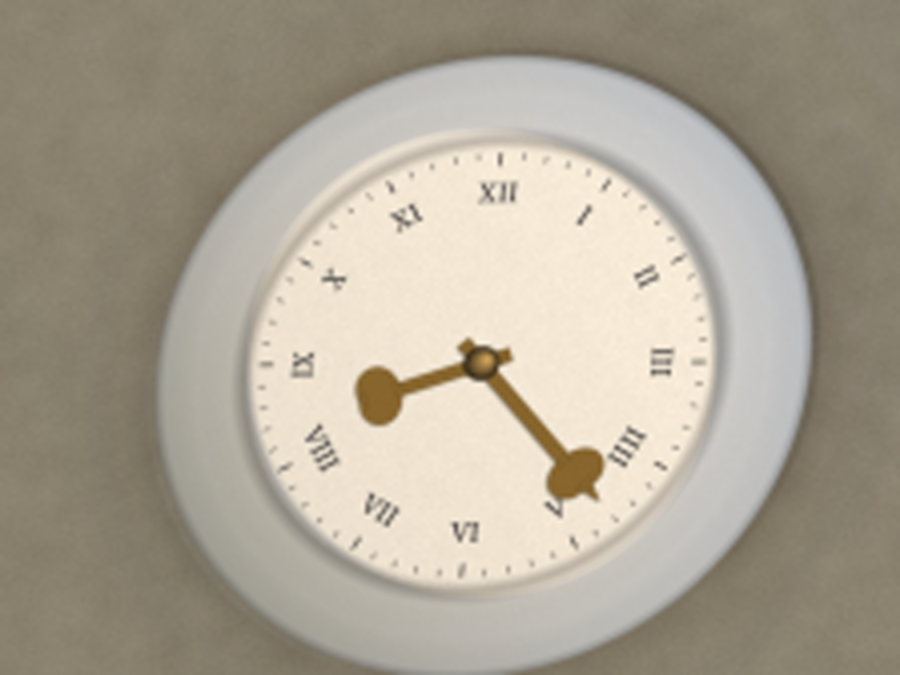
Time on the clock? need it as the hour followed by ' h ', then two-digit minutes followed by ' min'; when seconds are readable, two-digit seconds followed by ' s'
8 h 23 min
